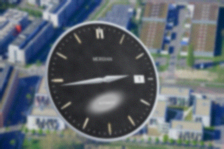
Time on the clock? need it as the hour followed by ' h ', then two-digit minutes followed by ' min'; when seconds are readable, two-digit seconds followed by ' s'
2 h 44 min
